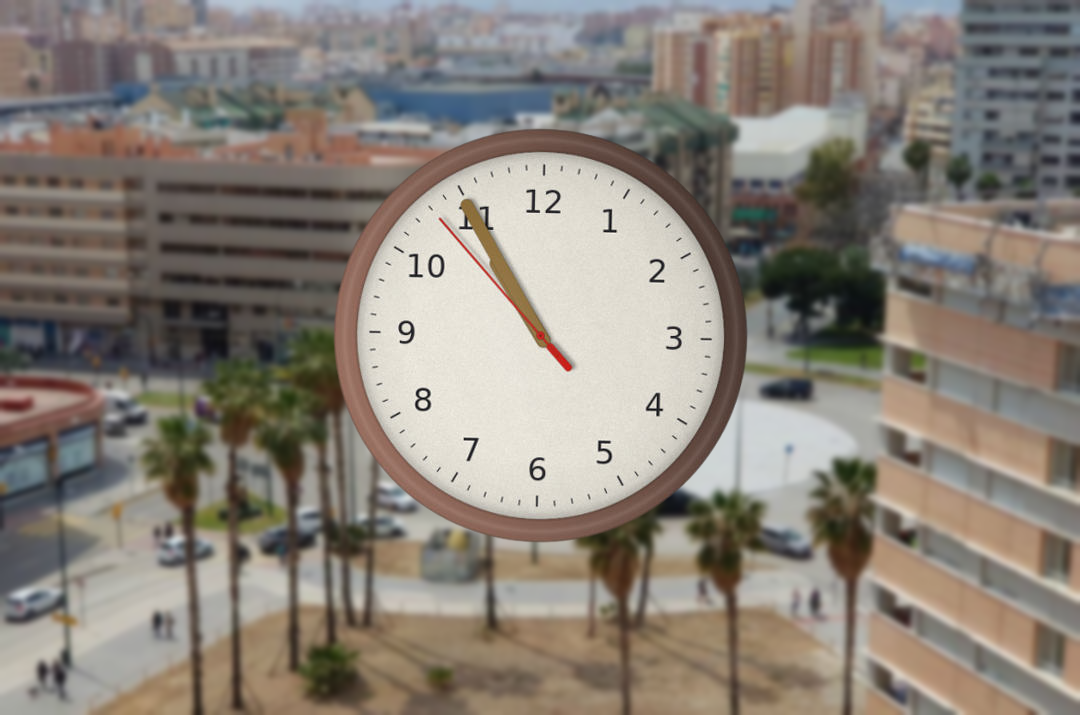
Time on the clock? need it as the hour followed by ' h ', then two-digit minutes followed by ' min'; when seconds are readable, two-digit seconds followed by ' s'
10 h 54 min 53 s
